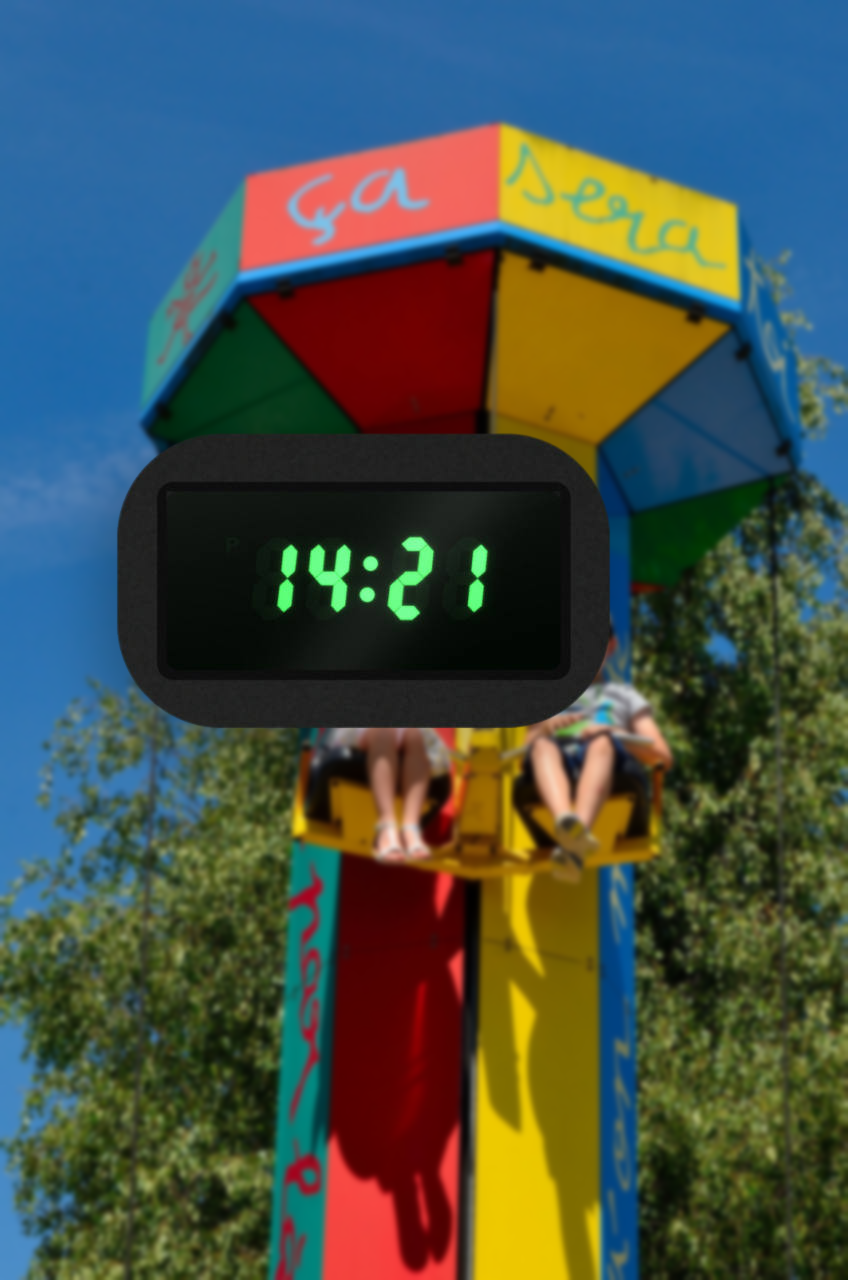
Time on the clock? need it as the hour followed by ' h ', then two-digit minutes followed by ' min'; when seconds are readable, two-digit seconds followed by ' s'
14 h 21 min
